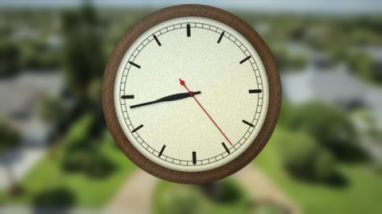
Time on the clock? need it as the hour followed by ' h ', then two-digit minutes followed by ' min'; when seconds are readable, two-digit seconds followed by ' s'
8 h 43 min 24 s
